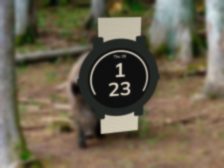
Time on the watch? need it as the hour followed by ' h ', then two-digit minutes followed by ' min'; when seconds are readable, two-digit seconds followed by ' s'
1 h 23 min
